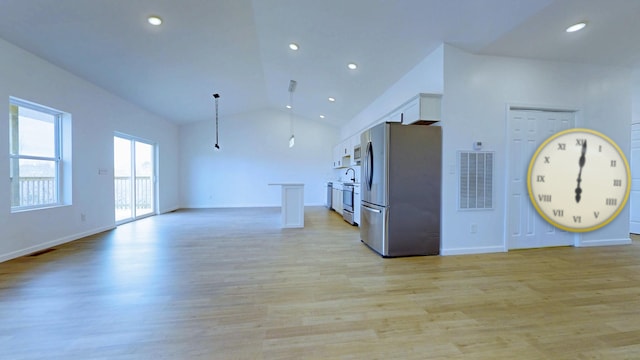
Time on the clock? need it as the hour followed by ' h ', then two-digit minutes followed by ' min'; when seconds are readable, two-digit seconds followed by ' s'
6 h 01 min
